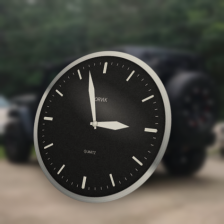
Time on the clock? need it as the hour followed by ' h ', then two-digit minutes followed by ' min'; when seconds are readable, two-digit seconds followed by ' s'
2 h 57 min
